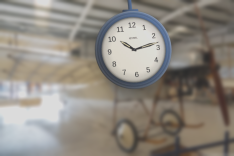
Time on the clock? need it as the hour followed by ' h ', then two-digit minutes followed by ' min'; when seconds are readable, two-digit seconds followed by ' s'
10 h 13 min
